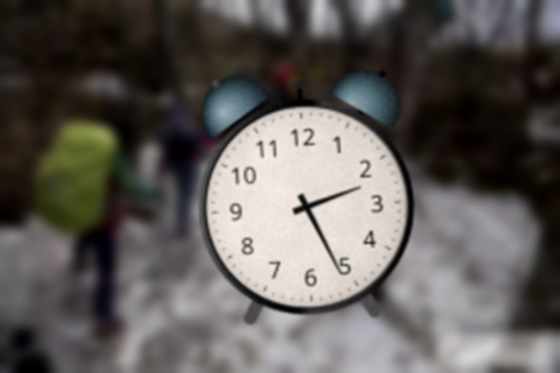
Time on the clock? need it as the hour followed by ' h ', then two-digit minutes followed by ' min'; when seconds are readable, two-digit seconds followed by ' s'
2 h 26 min
